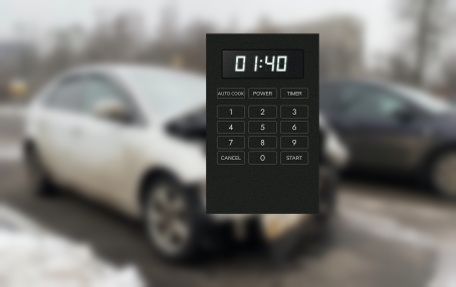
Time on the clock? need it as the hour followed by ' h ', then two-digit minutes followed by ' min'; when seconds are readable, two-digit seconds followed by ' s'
1 h 40 min
